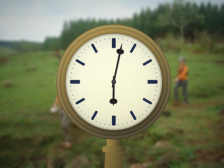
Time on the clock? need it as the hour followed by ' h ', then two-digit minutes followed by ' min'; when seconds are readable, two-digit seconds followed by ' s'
6 h 02 min
